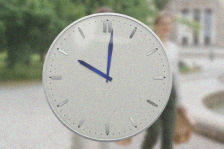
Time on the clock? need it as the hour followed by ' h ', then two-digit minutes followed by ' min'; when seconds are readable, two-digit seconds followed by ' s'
10 h 01 min
